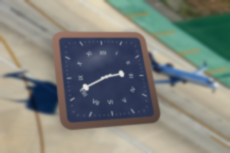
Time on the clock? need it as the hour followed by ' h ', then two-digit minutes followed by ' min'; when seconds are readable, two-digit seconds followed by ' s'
2 h 41 min
